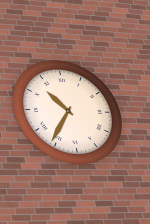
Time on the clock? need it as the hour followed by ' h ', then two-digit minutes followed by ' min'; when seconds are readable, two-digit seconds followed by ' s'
10 h 36 min
